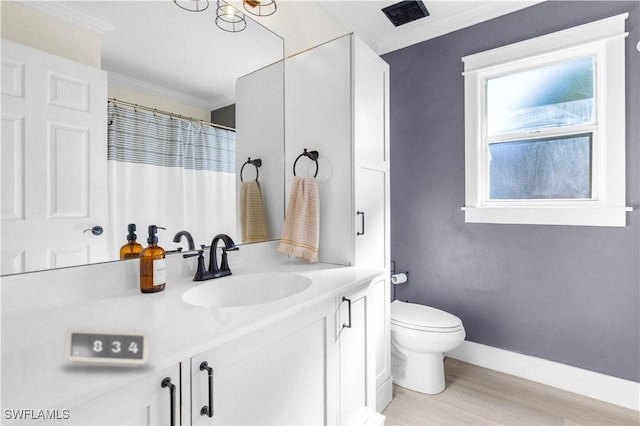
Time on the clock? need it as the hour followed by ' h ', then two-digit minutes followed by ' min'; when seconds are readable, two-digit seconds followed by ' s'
8 h 34 min
